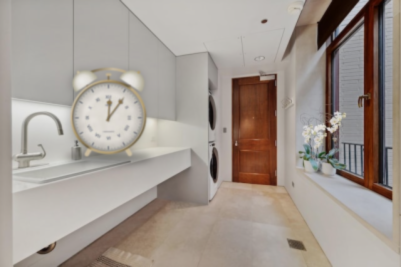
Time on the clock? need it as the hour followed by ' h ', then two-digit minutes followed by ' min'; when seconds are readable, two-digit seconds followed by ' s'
12 h 06 min
